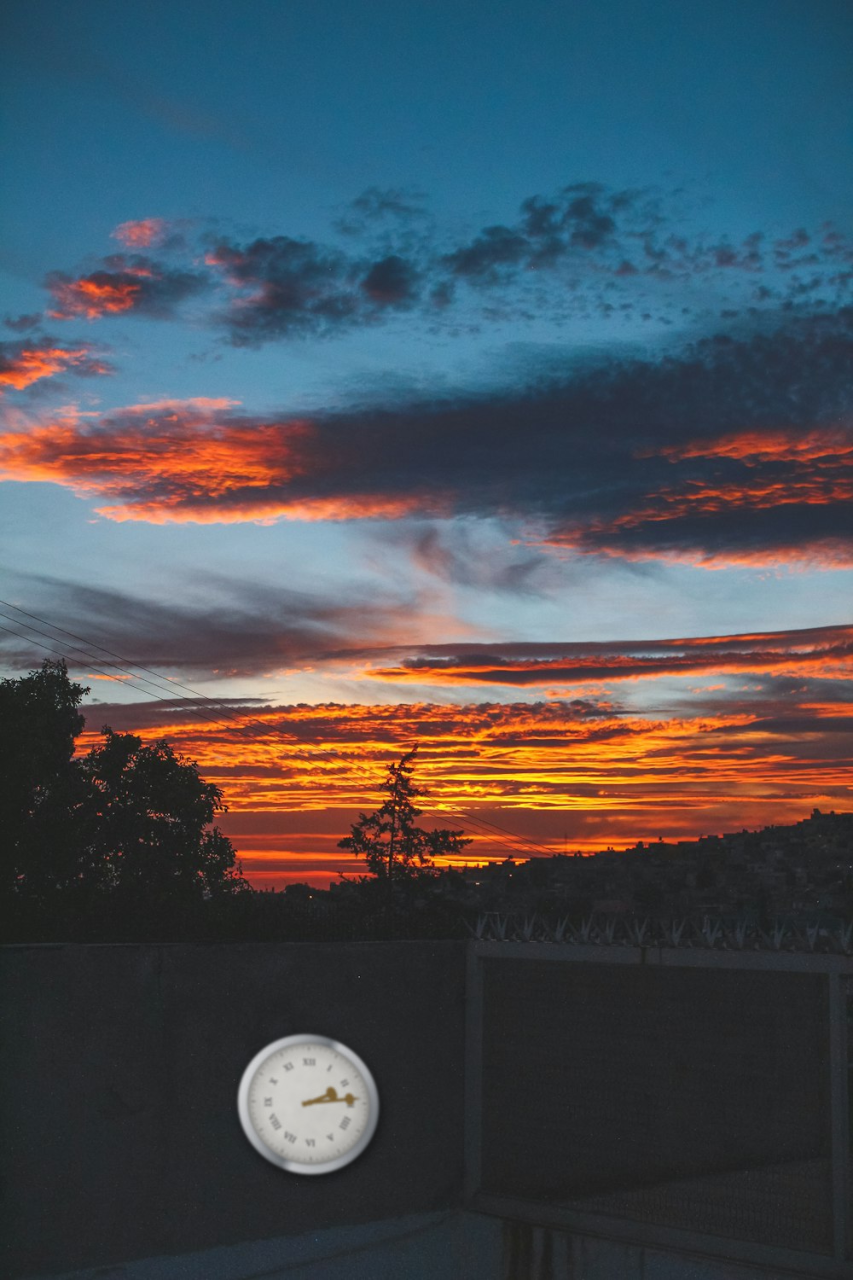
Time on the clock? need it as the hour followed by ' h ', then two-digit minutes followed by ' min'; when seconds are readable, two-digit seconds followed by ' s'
2 h 14 min
